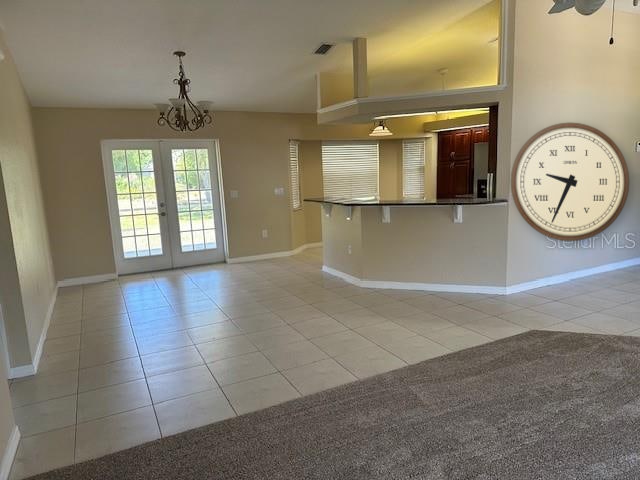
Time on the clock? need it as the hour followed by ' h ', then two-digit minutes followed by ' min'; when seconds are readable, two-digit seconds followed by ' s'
9 h 34 min
